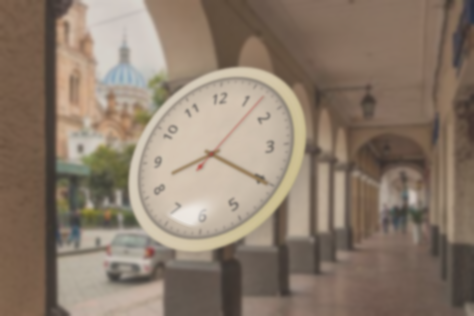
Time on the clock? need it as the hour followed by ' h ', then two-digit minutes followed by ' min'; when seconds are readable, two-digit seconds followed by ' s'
8 h 20 min 07 s
